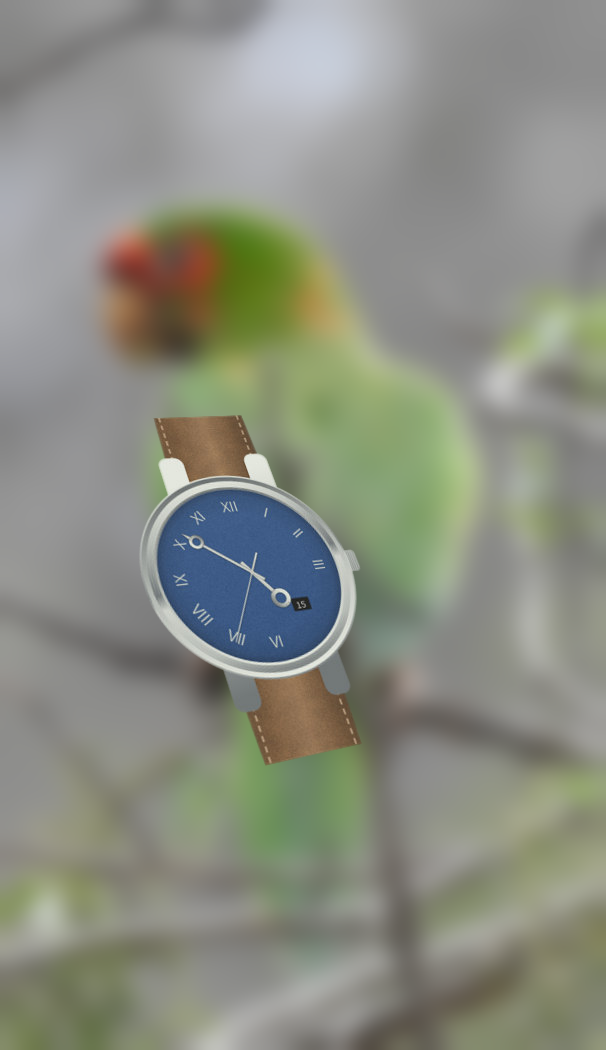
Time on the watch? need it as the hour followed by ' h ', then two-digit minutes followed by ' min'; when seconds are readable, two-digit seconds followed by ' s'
4 h 51 min 35 s
